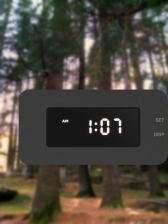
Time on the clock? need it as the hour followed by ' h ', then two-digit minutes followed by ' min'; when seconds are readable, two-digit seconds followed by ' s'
1 h 07 min
